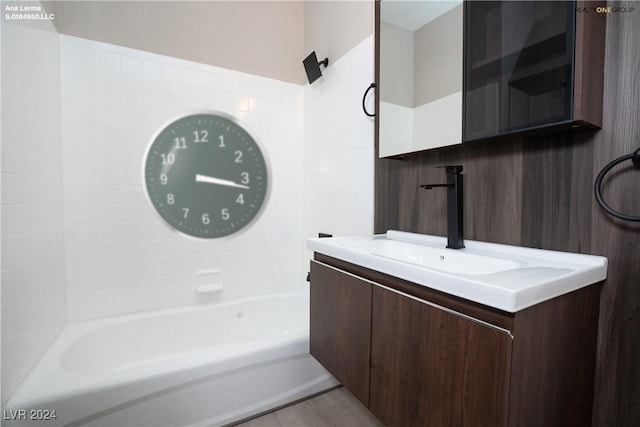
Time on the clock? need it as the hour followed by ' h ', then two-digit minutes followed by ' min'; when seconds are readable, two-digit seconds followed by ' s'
3 h 17 min
